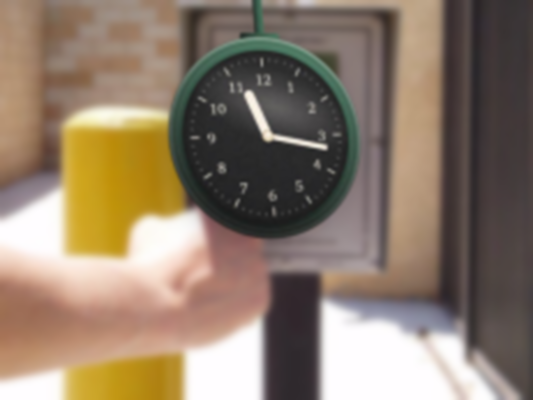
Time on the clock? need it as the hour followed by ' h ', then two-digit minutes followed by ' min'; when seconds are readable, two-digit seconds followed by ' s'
11 h 17 min
